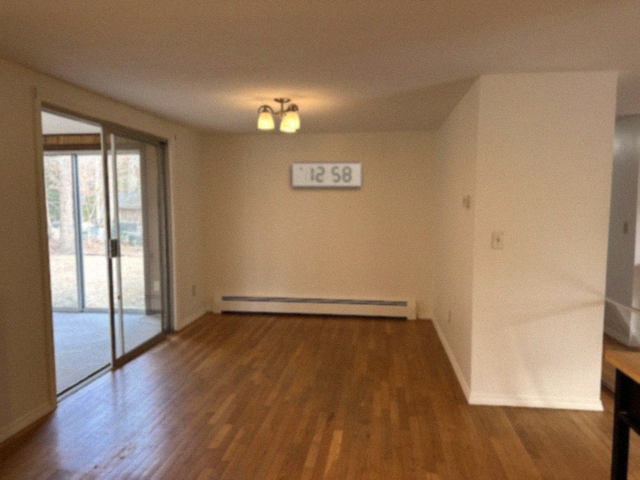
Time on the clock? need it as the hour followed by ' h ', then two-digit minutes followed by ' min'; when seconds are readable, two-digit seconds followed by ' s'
12 h 58 min
